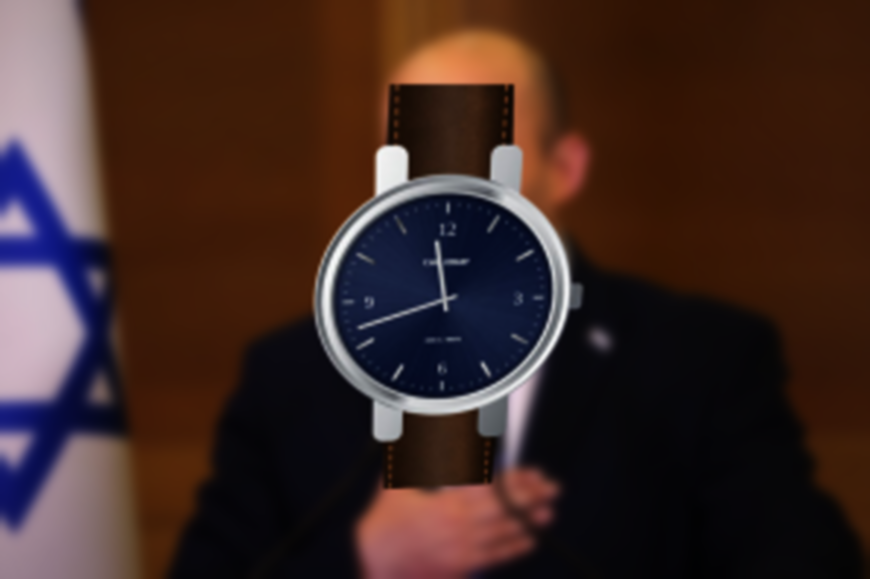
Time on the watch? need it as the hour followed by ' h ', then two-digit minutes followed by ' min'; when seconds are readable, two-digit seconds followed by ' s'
11 h 42 min
